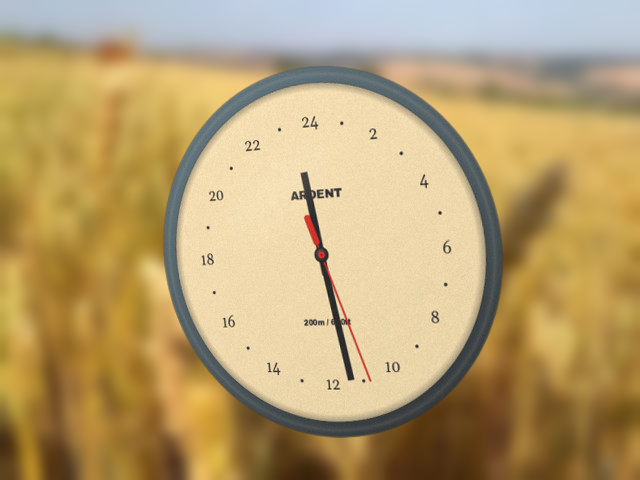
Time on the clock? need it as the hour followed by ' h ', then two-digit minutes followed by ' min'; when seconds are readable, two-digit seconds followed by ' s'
23 h 28 min 27 s
